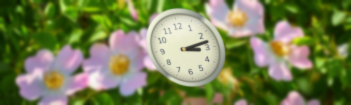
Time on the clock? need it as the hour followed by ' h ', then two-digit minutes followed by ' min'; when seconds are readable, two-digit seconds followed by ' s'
3 h 13 min
